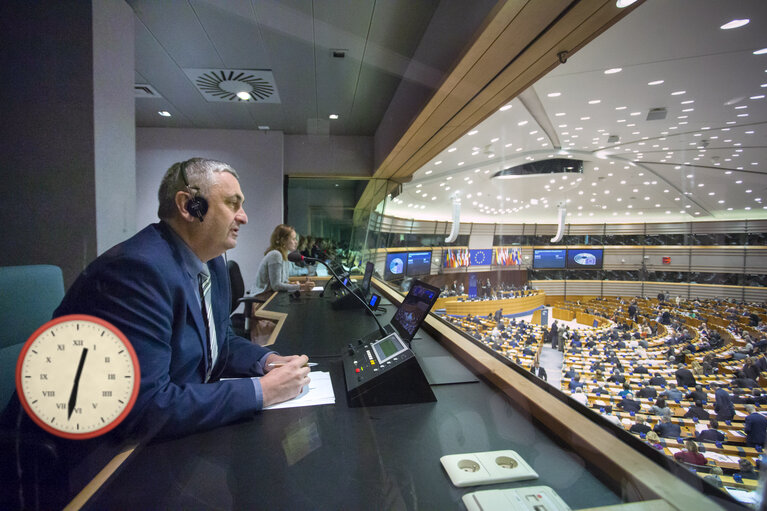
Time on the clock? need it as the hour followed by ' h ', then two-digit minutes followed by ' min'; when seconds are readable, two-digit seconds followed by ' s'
12 h 32 min
